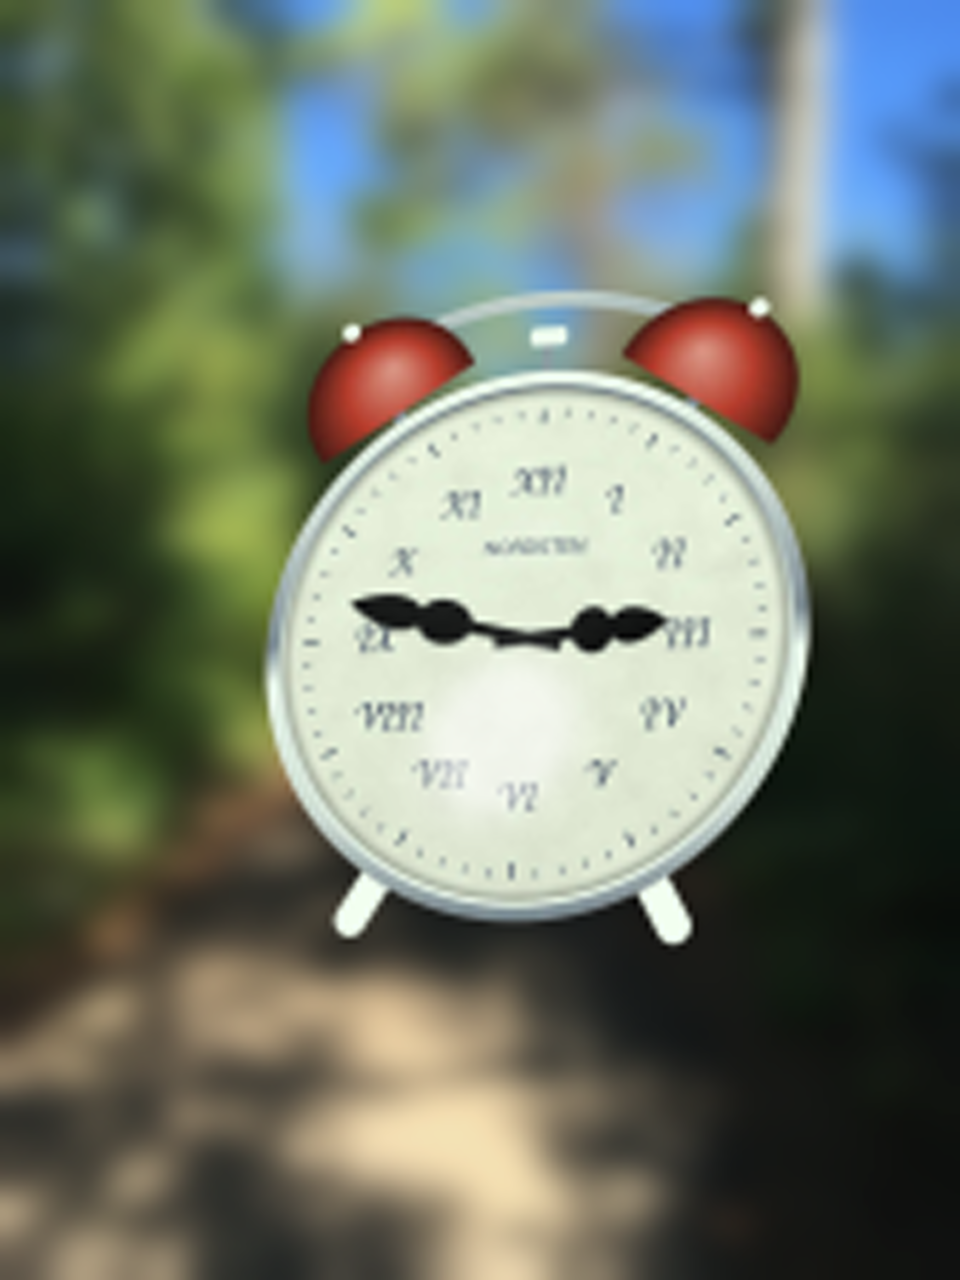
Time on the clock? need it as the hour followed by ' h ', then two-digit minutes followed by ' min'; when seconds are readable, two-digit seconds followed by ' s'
2 h 47 min
